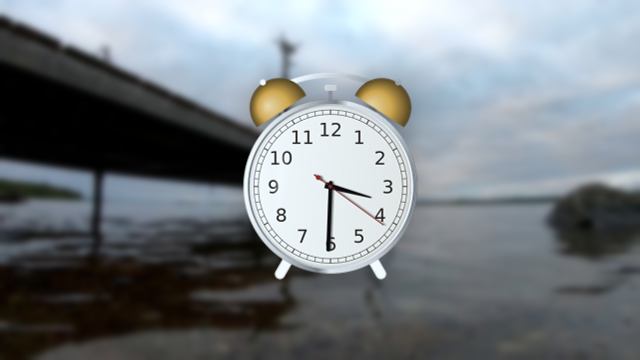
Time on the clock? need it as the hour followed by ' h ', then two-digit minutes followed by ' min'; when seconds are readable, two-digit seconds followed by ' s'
3 h 30 min 21 s
